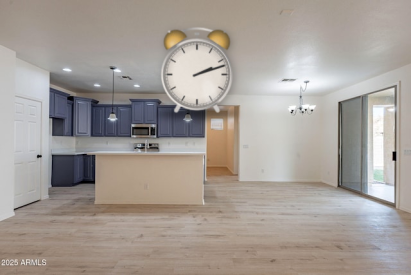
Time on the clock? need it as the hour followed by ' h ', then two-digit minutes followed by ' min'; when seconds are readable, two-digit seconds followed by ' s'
2 h 12 min
